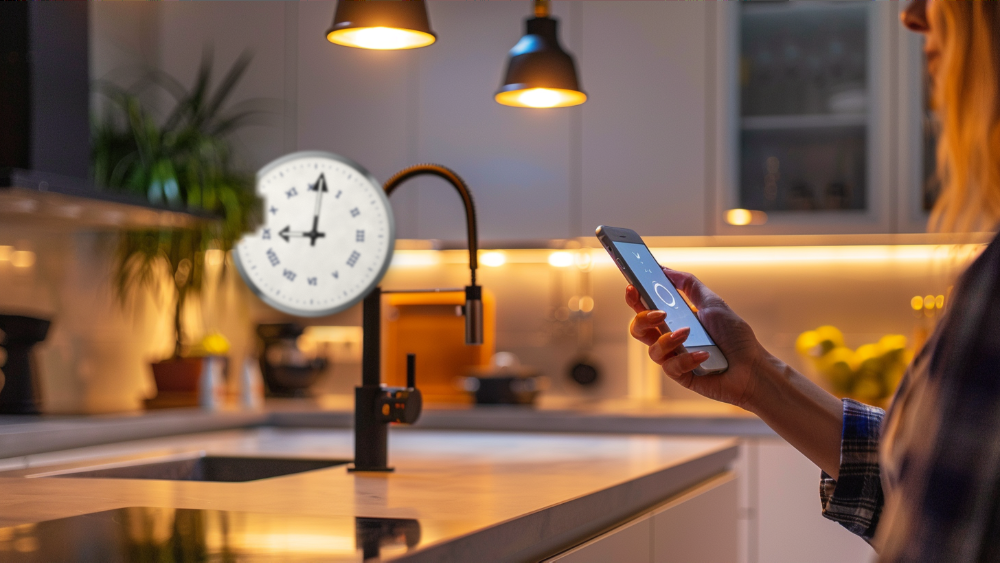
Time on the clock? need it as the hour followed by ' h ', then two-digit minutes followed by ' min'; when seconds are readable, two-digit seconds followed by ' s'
9 h 01 min
